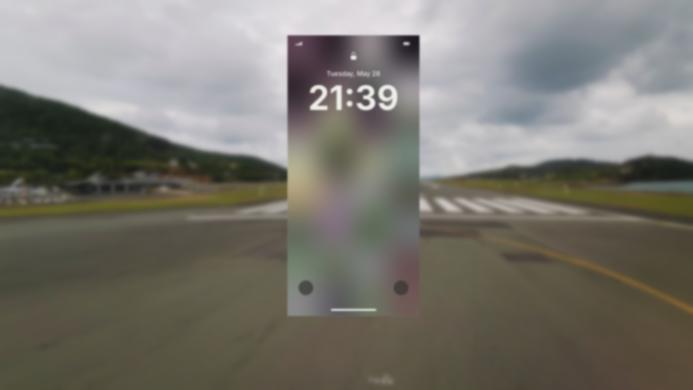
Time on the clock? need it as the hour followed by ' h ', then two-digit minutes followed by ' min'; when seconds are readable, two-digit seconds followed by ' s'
21 h 39 min
